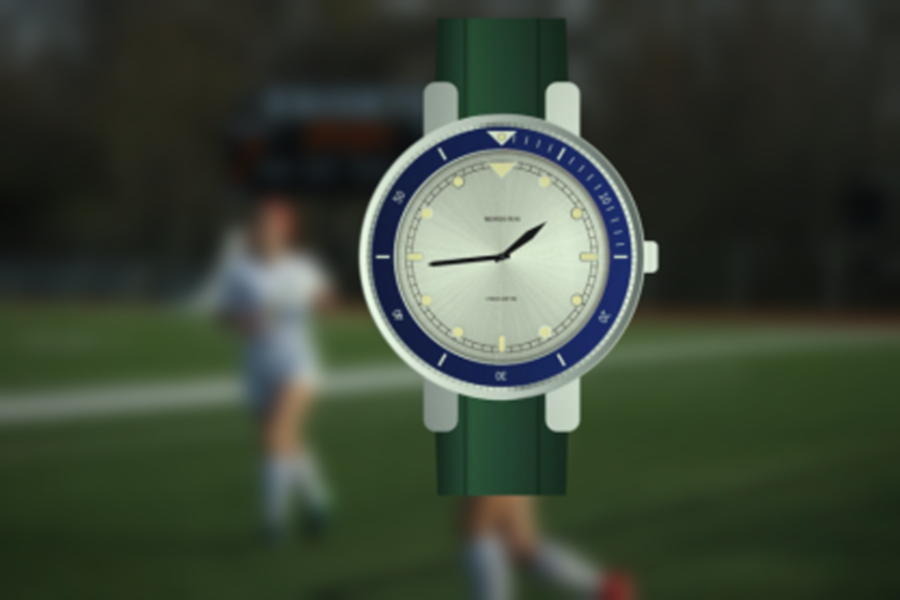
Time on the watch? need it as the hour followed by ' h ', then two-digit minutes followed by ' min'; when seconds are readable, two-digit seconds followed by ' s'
1 h 44 min
